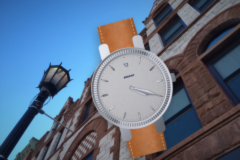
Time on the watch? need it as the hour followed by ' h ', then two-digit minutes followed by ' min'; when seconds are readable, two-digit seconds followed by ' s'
4 h 20 min
